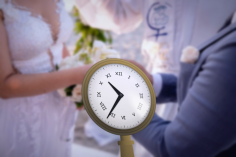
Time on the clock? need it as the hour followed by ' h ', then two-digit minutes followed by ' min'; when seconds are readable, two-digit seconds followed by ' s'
10 h 36 min
